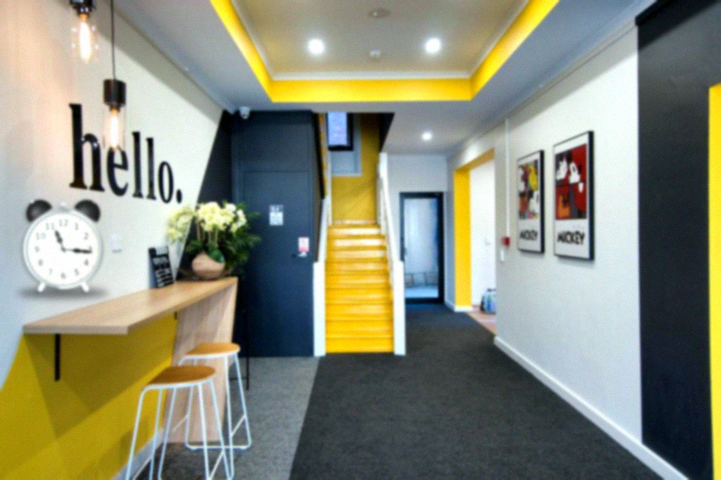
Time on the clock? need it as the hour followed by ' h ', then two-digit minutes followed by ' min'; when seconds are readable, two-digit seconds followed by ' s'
11 h 16 min
